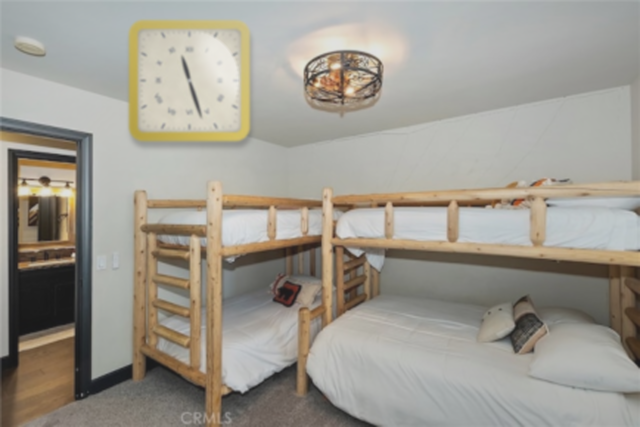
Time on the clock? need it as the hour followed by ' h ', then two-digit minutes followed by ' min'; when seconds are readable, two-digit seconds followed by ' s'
11 h 27 min
